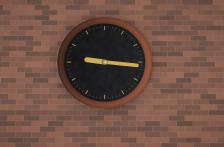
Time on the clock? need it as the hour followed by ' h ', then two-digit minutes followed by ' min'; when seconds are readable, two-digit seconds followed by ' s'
9 h 16 min
